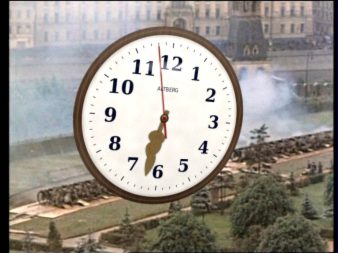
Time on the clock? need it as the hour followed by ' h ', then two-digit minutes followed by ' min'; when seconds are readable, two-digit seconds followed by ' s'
6 h 31 min 58 s
